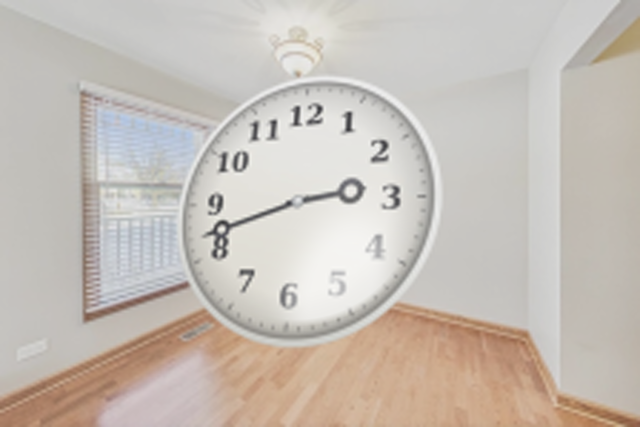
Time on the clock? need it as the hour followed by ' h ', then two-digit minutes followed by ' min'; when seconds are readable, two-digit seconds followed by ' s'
2 h 42 min
